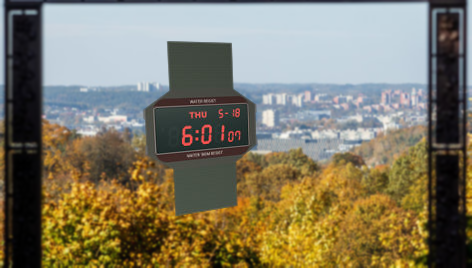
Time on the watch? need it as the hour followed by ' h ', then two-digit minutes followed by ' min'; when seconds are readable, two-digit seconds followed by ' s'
6 h 01 min 07 s
